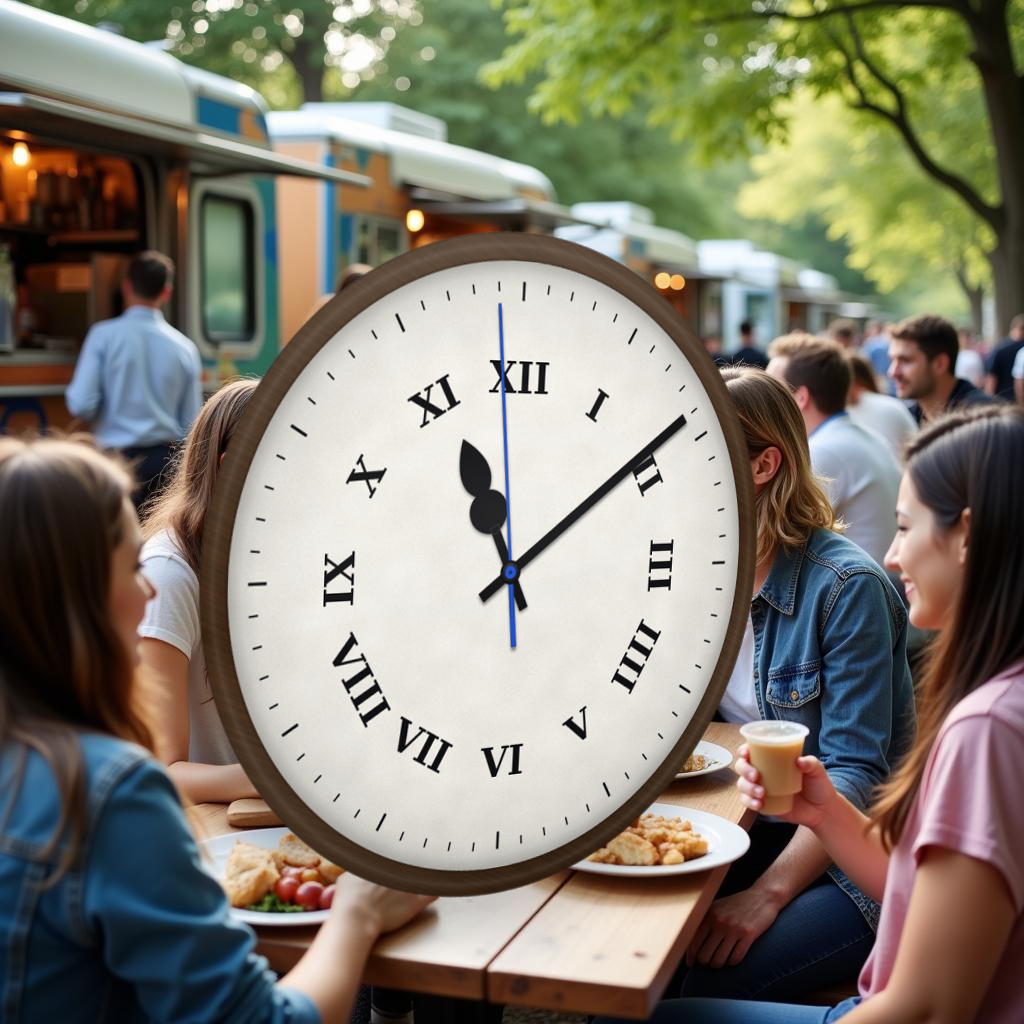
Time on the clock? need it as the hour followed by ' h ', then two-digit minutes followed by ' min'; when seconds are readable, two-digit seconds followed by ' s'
11 h 08 min 59 s
